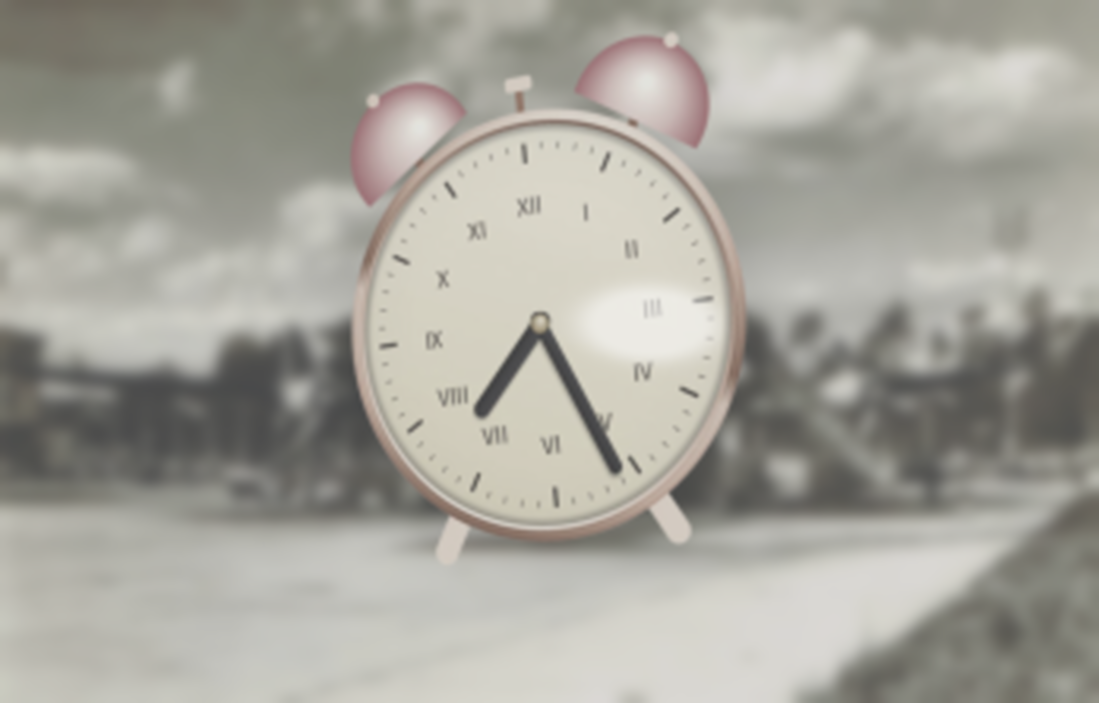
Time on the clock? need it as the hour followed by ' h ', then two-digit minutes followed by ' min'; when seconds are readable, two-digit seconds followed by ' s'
7 h 26 min
